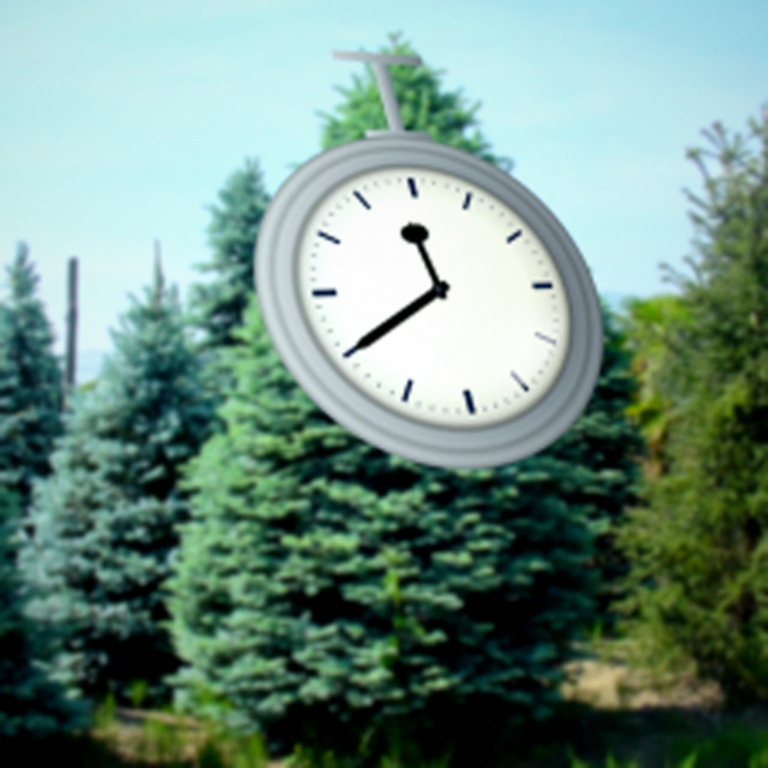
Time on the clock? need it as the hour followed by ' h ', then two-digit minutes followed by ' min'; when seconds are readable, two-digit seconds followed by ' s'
11 h 40 min
